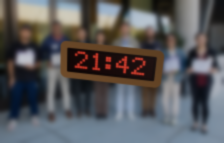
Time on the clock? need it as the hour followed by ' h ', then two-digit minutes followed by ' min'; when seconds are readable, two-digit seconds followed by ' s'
21 h 42 min
